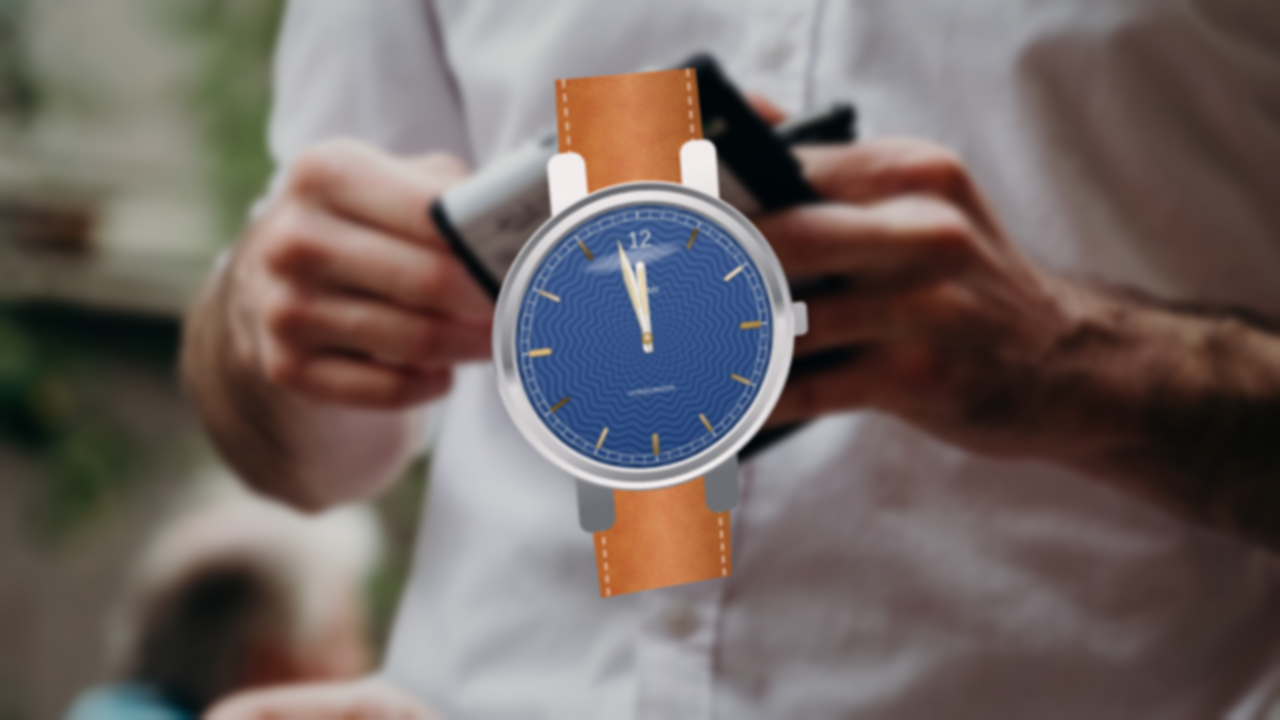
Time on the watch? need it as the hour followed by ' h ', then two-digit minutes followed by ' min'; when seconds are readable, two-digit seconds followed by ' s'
11 h 58 min
